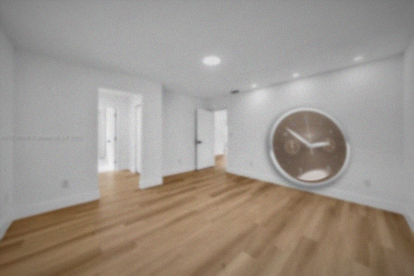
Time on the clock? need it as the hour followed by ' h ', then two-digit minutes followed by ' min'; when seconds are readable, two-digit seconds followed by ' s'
2 h 52 min
